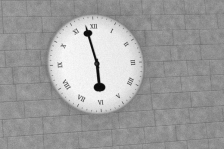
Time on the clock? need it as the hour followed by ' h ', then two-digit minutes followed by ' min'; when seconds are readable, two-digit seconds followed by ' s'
5 h 58 min
